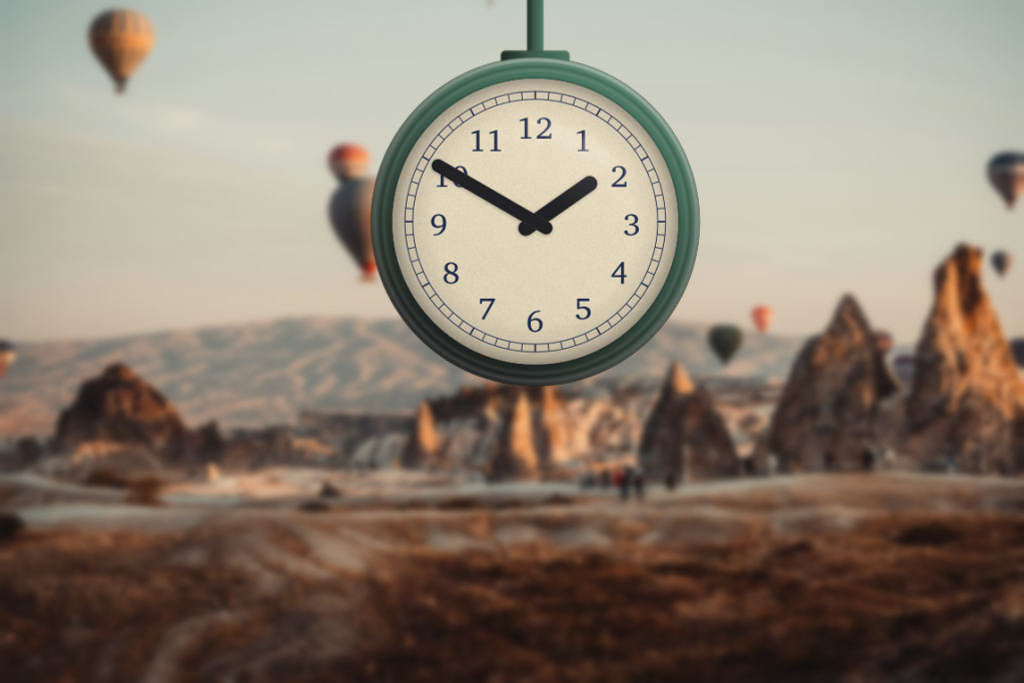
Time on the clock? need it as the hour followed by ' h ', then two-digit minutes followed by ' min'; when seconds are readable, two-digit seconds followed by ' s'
1 h 50 min
